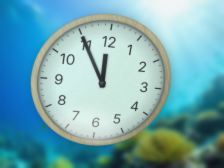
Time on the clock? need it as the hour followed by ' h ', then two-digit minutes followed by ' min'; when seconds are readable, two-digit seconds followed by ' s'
11 h 55 min
